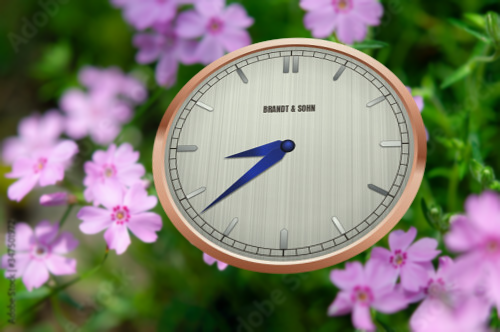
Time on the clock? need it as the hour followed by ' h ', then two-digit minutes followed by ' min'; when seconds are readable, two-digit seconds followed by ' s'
8 h 38 min
